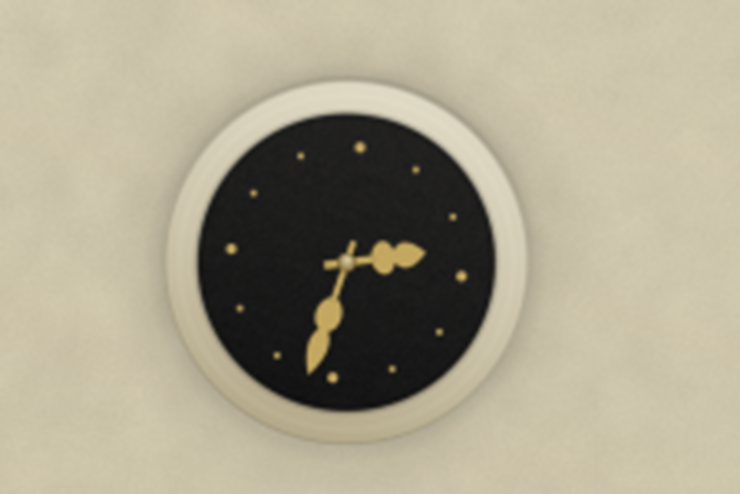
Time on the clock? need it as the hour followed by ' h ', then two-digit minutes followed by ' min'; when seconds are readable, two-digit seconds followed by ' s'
2 h 32 min
